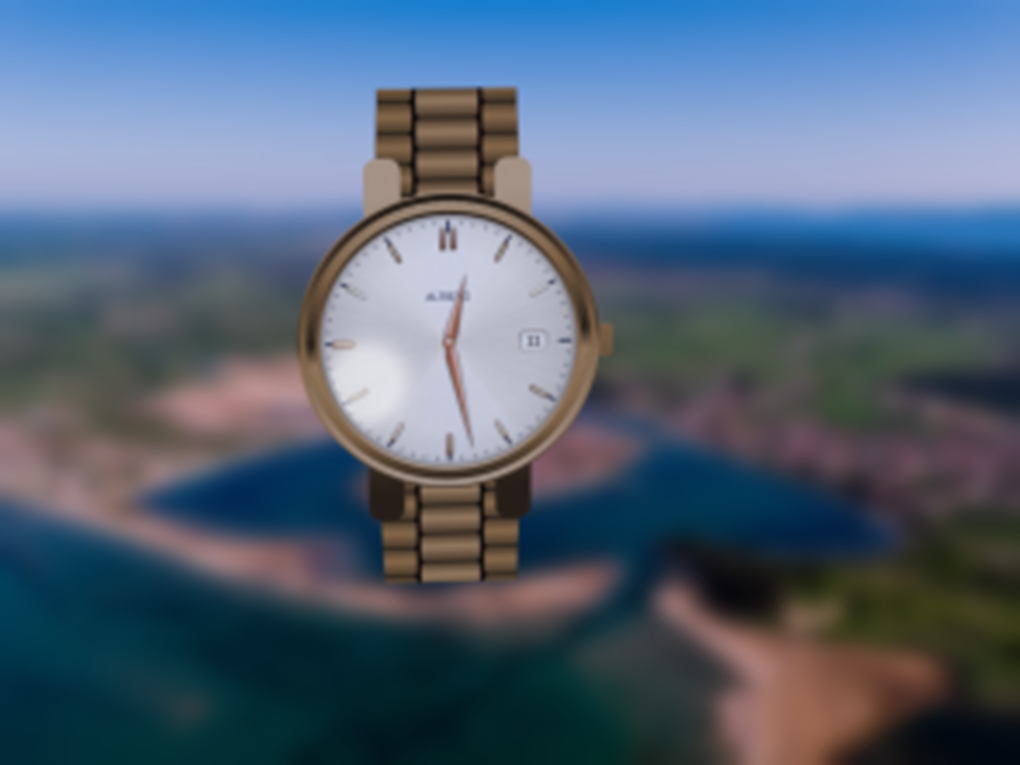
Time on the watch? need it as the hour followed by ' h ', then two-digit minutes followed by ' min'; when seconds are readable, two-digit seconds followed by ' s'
12 h 28 min
